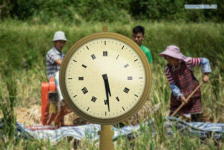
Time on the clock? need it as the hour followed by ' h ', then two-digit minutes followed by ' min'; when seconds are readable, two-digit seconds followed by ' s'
5 h 29 min
